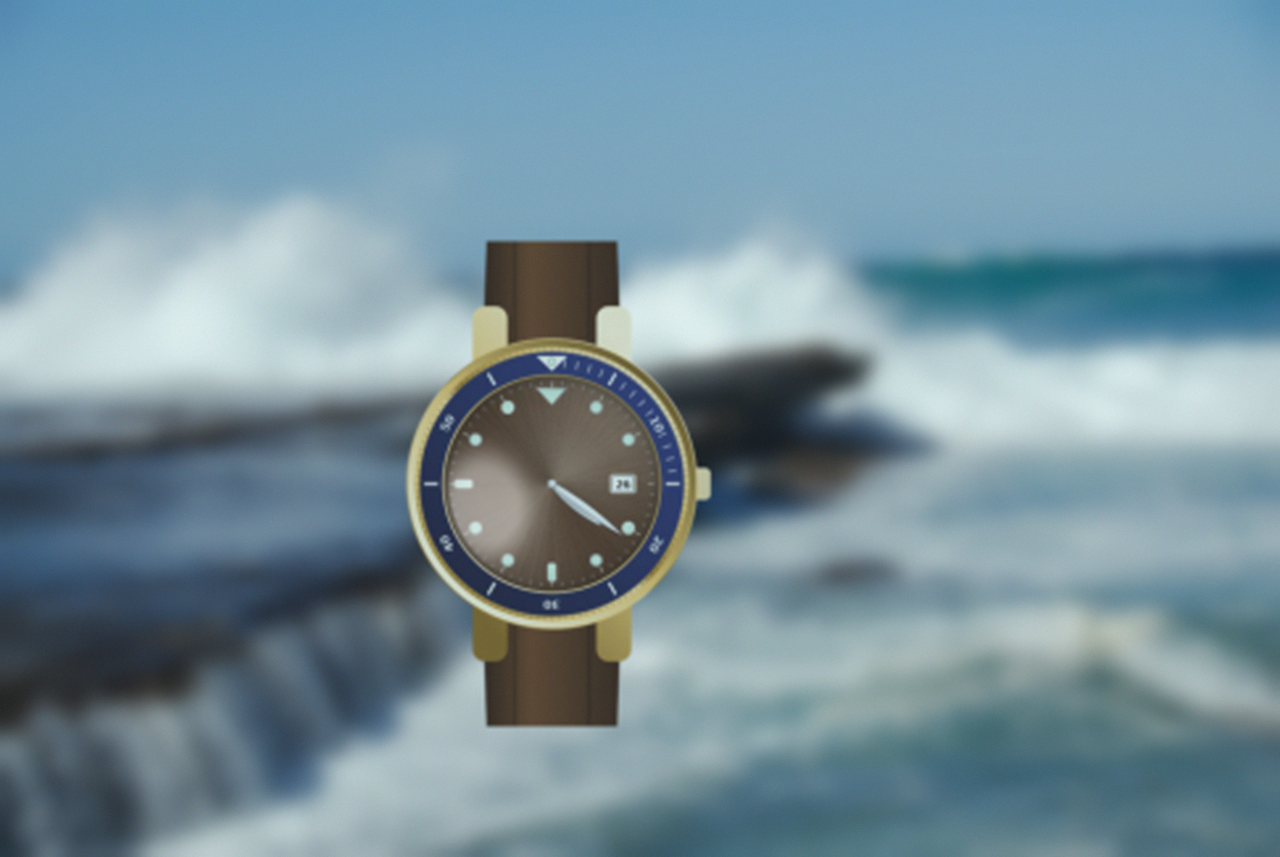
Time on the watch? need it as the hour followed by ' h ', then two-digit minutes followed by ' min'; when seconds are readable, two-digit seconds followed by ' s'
4 h 21 min
